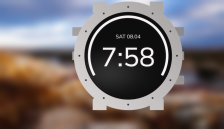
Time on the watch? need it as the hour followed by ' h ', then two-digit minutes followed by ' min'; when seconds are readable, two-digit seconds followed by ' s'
7 h 58 min
